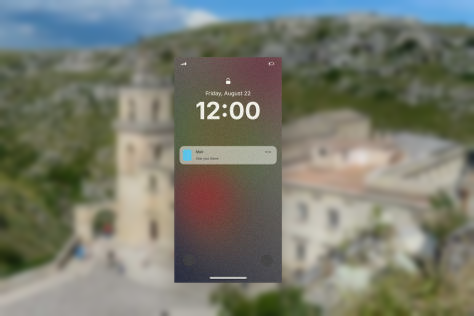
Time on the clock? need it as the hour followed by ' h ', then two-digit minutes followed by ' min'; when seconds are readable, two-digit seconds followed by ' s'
12 h 00 min
